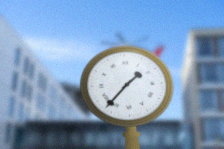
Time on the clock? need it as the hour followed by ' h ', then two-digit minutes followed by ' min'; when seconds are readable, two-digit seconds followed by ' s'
1 h 37 min
